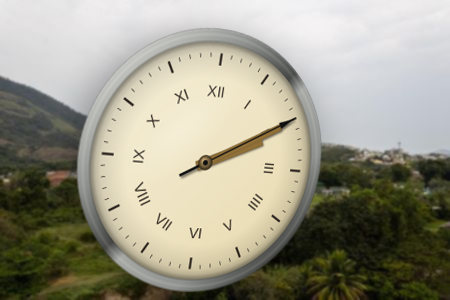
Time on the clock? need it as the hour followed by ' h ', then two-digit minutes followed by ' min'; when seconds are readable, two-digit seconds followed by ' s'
2 h 10 min 10 s
